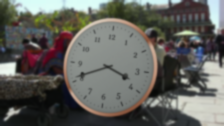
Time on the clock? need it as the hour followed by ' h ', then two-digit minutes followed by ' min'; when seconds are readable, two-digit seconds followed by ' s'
3 h 41 min
